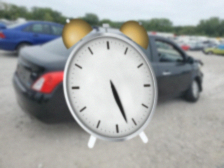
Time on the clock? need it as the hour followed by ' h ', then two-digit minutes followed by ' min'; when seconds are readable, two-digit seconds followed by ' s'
5 h 27 min
